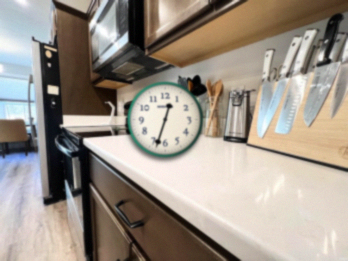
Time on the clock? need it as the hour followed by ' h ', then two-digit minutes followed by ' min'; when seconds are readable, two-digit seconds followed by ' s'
12 h 33 min
